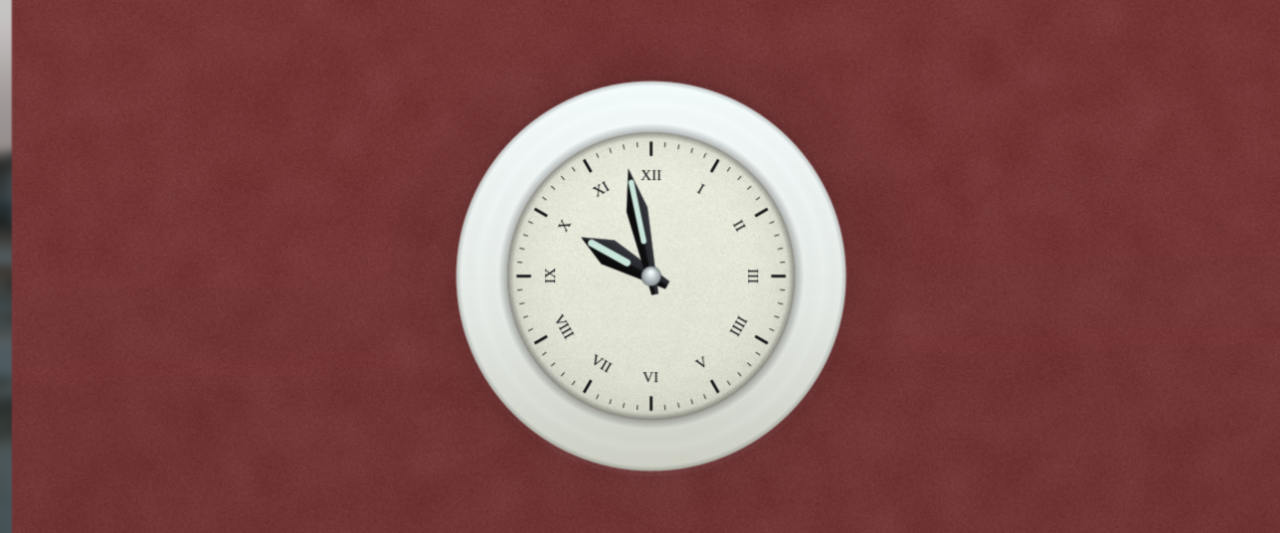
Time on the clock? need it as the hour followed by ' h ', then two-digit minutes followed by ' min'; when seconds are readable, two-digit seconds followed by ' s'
9 h 58 min
